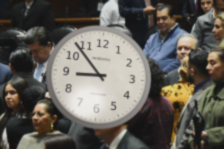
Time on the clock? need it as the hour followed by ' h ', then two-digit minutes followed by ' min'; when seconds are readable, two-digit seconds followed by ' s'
8 h 53 min
